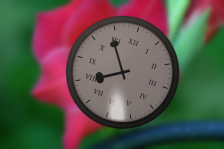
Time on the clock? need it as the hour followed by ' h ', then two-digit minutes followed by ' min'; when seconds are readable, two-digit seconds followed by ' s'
7 h 54 min
